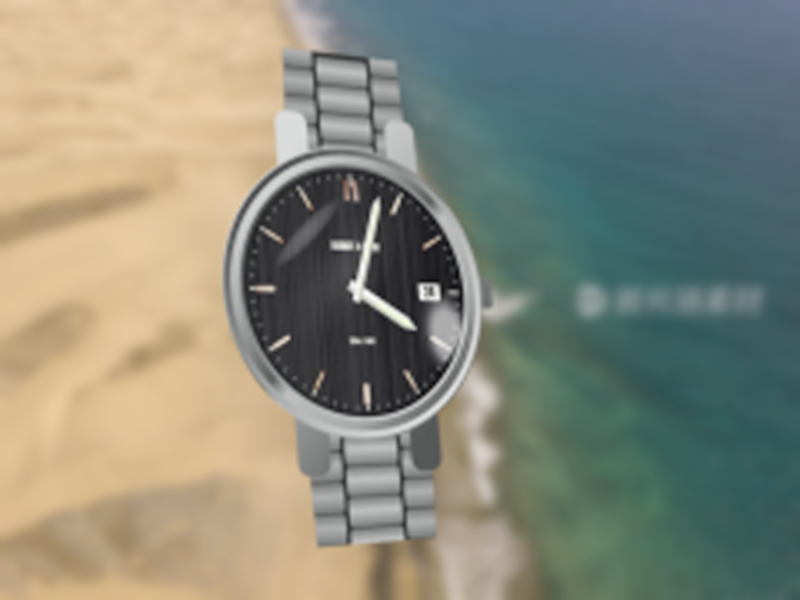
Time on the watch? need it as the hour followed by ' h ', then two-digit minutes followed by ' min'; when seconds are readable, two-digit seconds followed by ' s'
4 h 03 min
